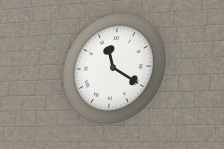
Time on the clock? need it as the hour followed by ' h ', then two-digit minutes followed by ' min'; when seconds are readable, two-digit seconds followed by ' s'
11 h 20 min
